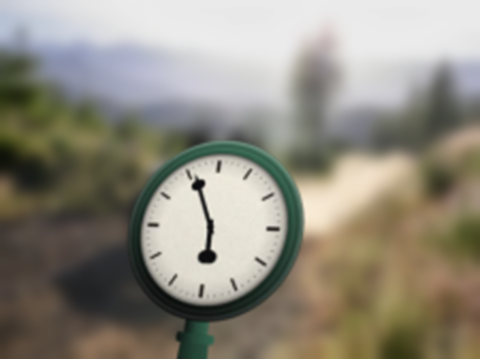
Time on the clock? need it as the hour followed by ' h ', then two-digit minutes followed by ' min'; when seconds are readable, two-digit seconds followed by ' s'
5 h 56 min
